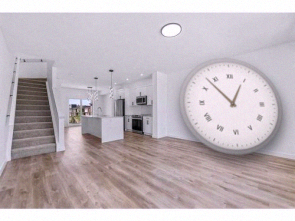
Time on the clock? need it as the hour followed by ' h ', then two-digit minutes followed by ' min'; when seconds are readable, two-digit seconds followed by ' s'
12 h 53 min
